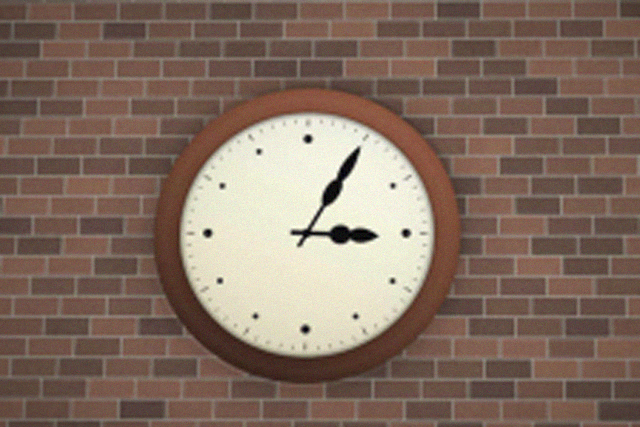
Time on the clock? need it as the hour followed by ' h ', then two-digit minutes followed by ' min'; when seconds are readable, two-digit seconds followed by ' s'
3 h 05 min
